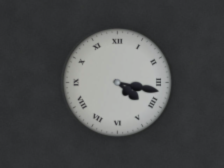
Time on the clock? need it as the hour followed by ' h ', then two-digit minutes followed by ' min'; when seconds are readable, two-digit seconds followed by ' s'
4 h 17 min
